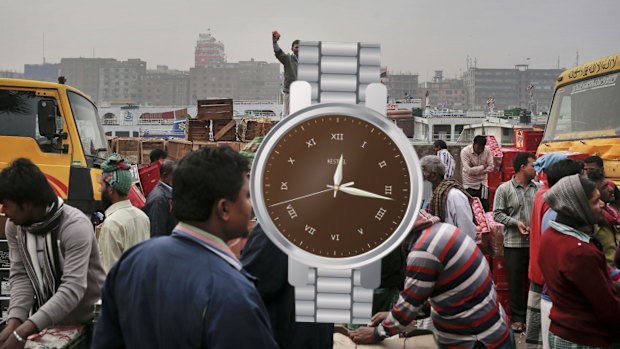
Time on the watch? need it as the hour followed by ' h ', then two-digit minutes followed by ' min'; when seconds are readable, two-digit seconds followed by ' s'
12 h 16 min 42 s
